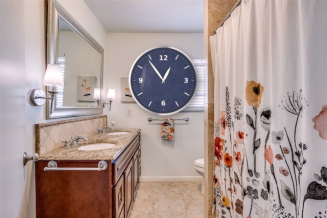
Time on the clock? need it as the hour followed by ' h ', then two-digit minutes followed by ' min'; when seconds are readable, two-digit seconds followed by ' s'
12 h 54 min
